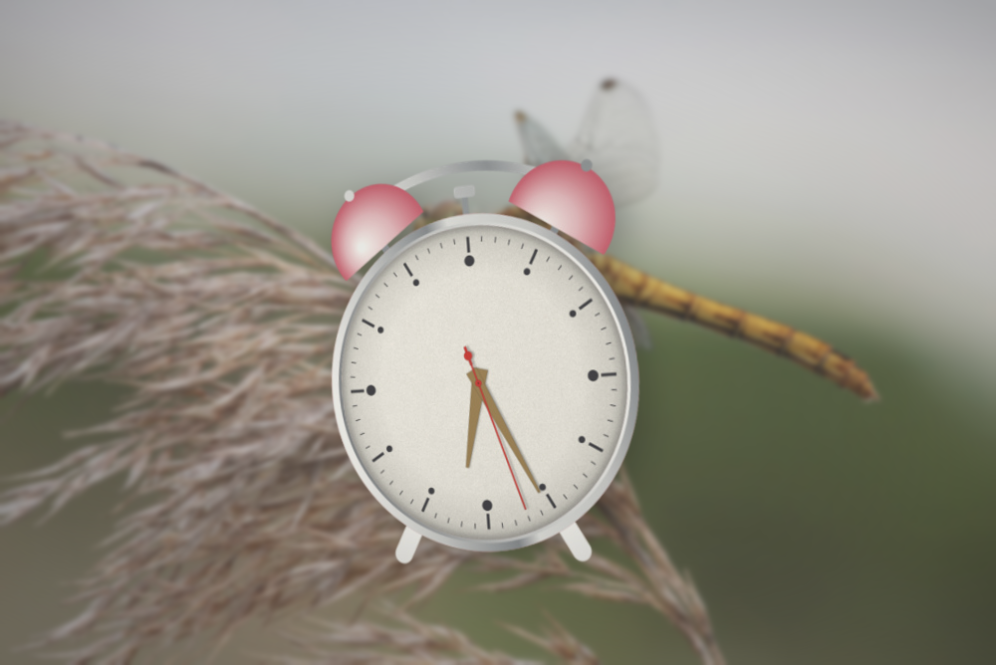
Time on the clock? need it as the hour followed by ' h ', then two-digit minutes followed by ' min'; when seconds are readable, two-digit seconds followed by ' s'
6 h 25 min 27 s
